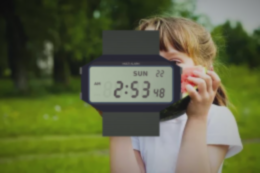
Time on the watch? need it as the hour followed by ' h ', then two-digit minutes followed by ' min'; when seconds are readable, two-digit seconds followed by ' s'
2 h 53 min 48 s
